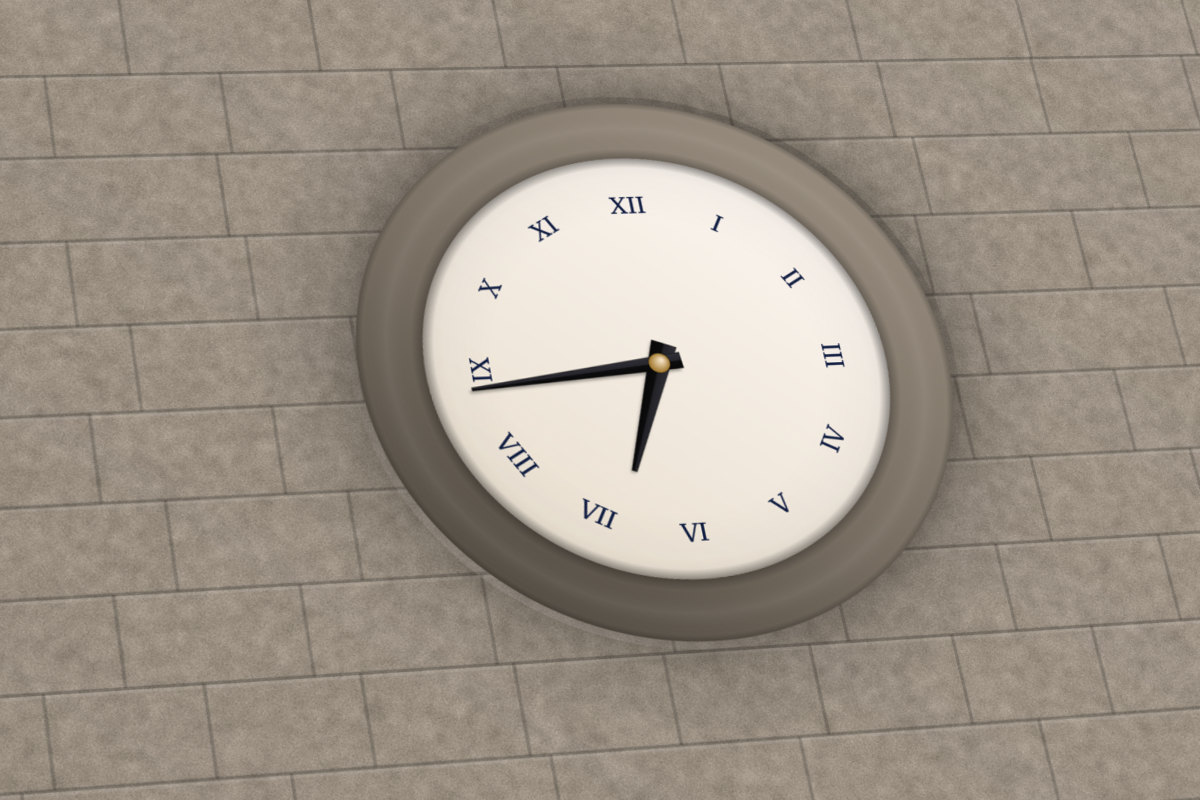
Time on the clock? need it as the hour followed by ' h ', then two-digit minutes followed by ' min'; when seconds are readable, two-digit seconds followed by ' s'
6 h 44 min
